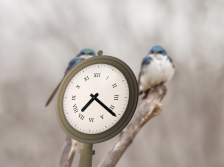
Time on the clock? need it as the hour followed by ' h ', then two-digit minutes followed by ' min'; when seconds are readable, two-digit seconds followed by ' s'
7 h 21 min
